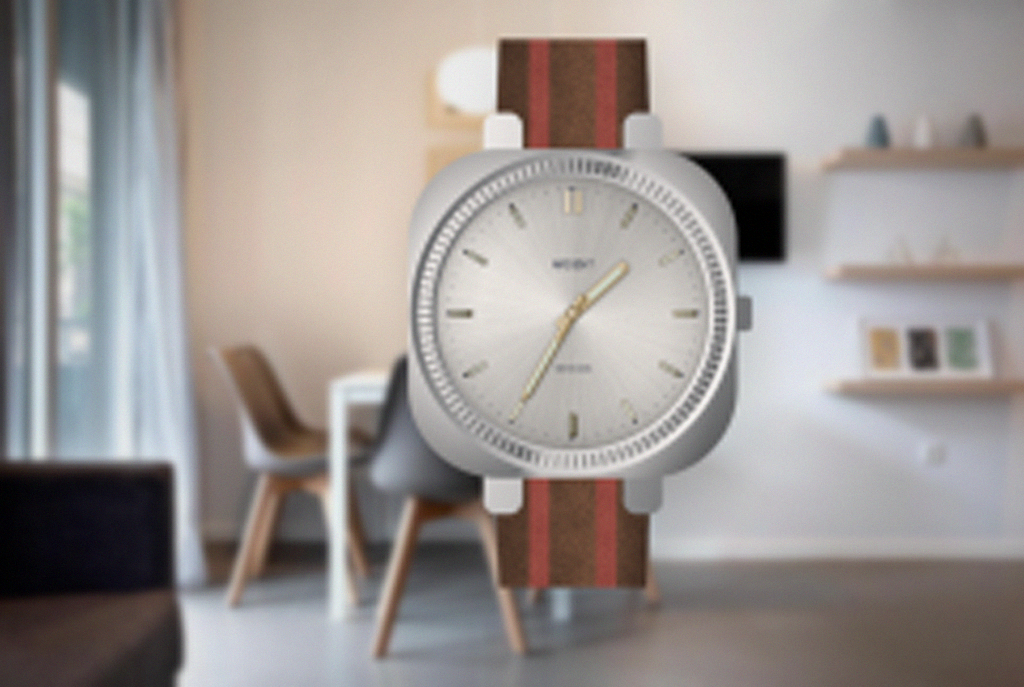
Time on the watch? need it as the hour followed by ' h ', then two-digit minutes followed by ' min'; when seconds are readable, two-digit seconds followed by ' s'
1 h 35 min
